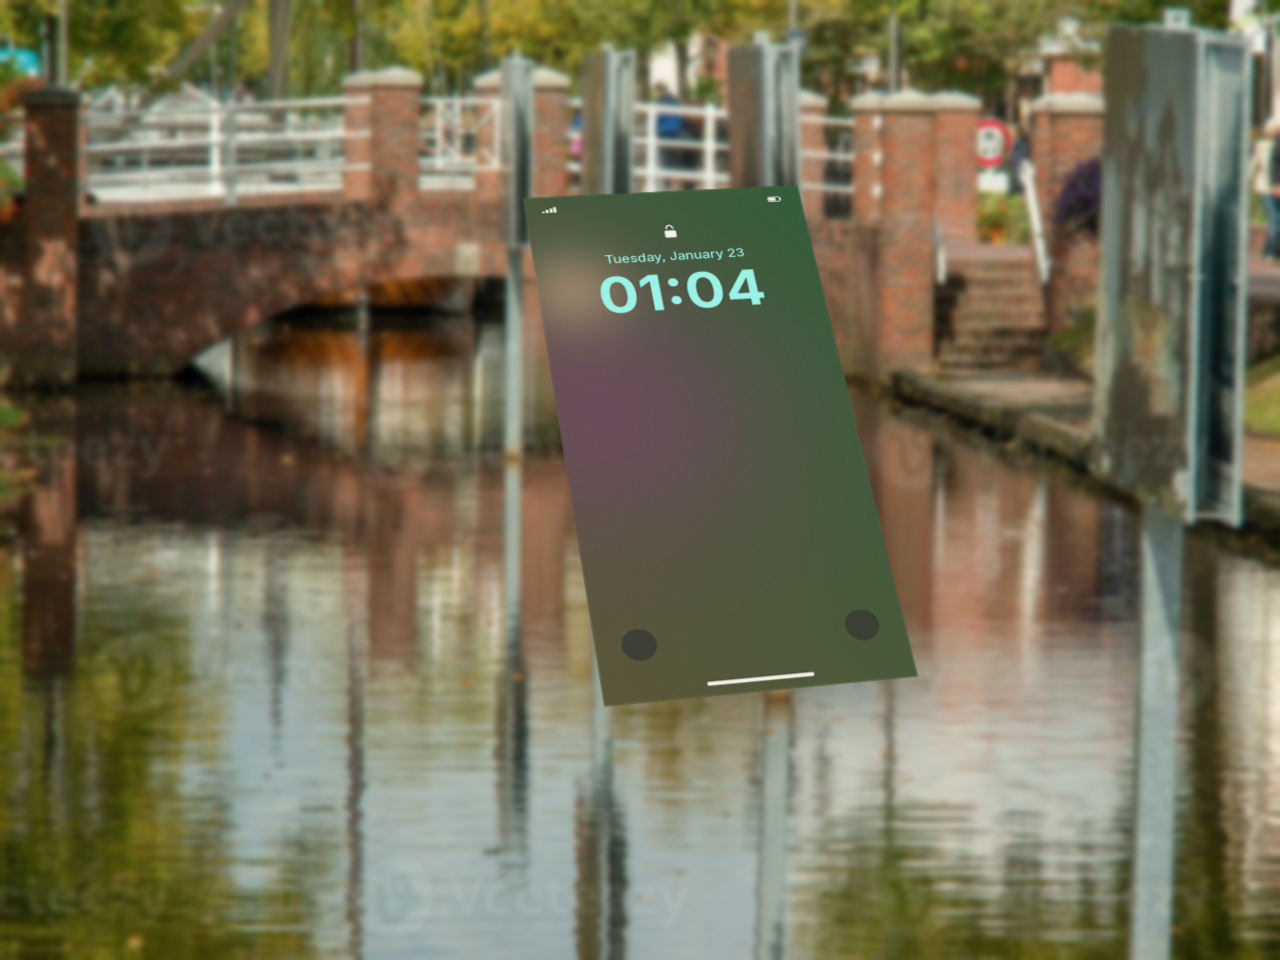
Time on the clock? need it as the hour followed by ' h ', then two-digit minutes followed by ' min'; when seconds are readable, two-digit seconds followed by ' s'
1 h 04 min
